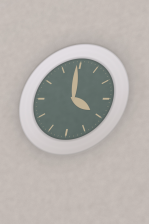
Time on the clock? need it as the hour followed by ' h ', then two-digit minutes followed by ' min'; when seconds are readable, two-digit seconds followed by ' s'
3 h 59 min
